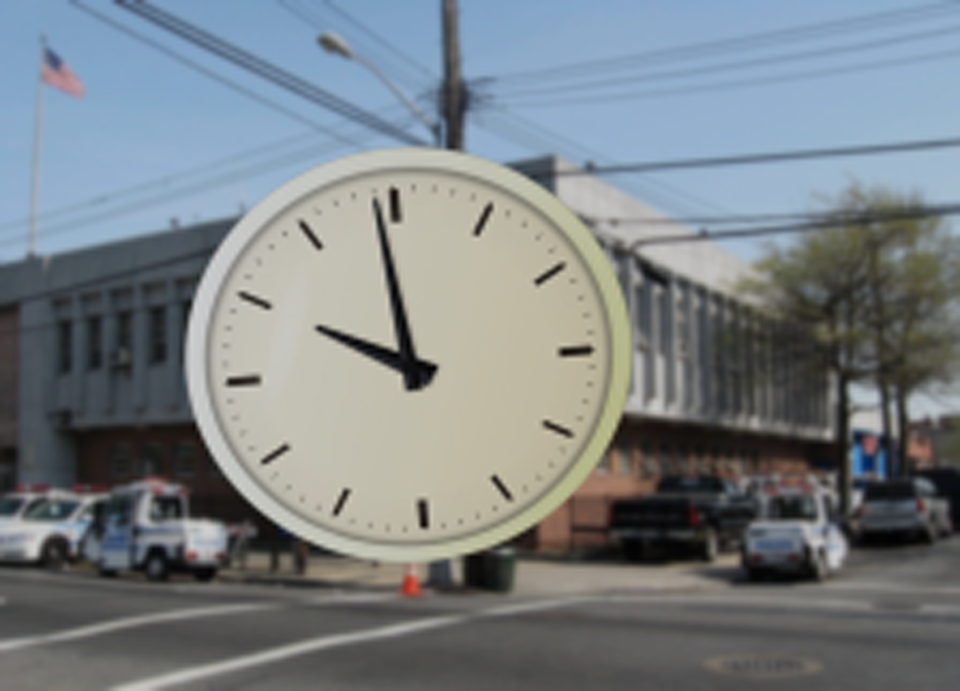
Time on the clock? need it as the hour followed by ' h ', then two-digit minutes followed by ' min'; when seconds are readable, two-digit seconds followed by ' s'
9 h 59 min
